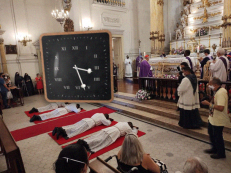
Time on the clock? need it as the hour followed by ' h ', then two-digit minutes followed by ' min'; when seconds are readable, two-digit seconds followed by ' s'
3 h 27 min
